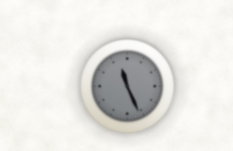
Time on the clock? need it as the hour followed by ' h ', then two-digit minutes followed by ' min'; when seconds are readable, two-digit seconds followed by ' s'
11 h 26 min
